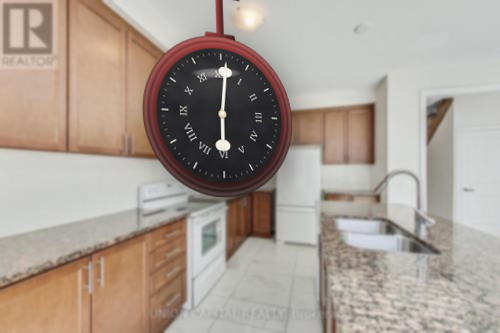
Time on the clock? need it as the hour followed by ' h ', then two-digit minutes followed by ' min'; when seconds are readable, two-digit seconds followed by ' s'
6 h 01 min
